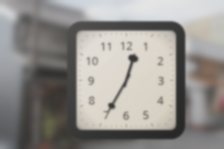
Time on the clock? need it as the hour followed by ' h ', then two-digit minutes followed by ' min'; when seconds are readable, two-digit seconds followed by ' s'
12 h 35 min
